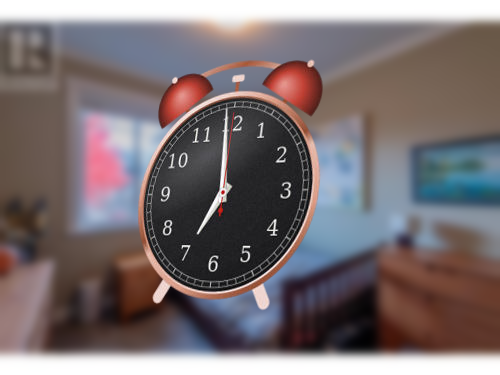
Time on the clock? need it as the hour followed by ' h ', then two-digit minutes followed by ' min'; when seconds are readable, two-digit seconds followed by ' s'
6 h 59 min 00 s
